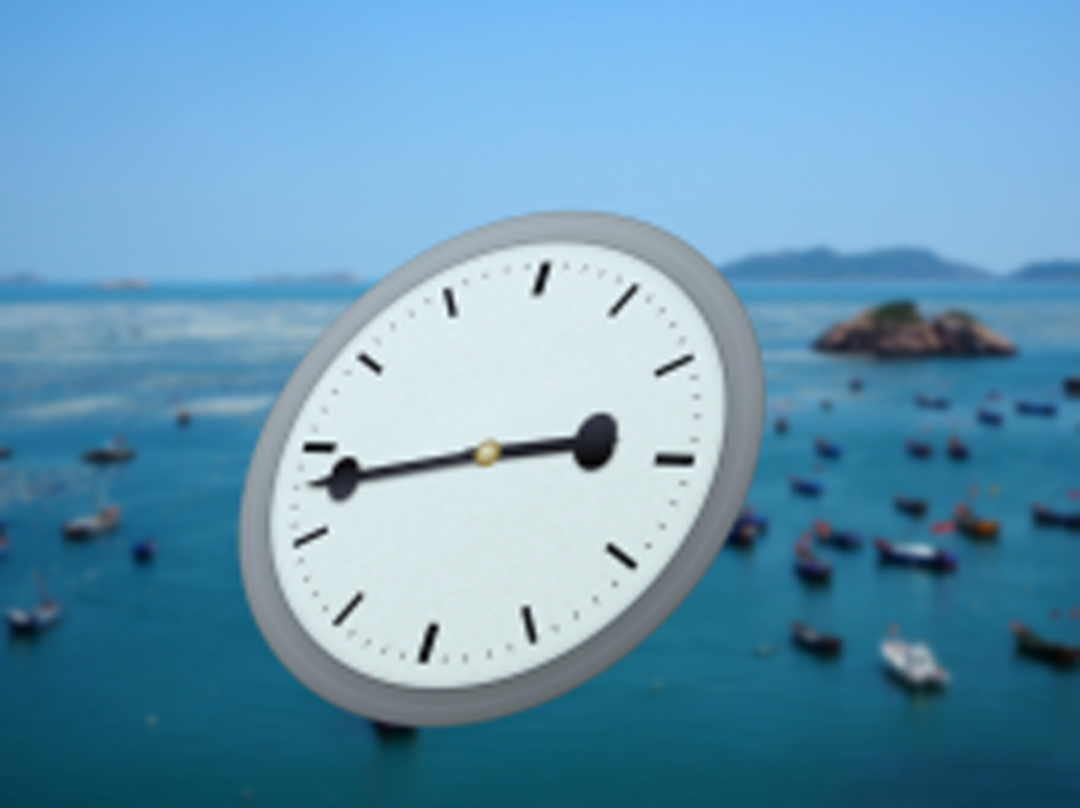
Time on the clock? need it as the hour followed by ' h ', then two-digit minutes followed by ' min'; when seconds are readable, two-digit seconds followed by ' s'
2 h 43 min
